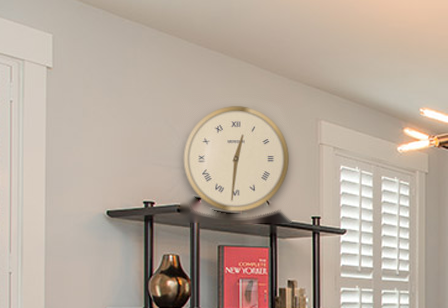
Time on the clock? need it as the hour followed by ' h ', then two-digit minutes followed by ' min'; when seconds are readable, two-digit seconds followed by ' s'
12 h 31 min
